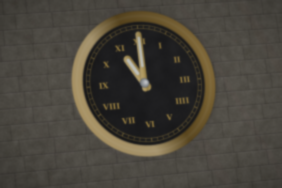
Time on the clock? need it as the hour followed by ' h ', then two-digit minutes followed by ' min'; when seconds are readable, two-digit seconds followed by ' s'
11 h 00 min
